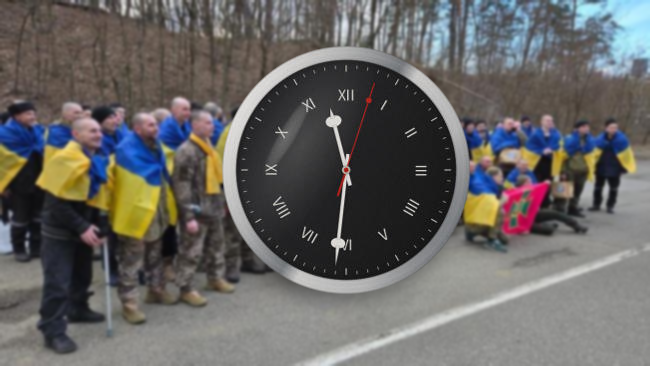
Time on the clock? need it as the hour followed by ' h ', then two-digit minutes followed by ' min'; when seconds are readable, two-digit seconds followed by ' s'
11 h 31 min 03 s
